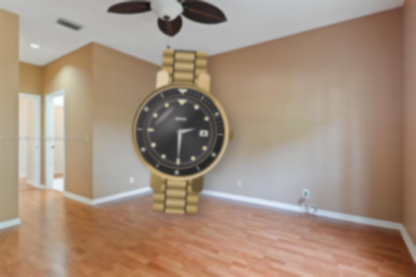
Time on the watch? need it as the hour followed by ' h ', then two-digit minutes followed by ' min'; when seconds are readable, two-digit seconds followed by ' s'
2 h 30 min
